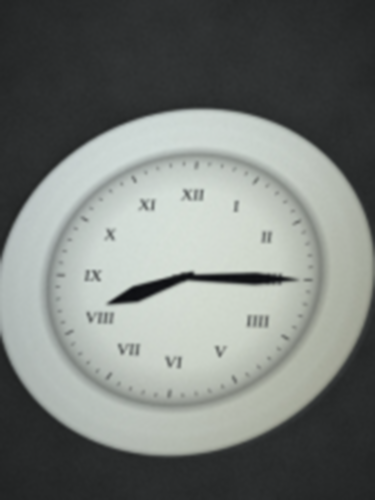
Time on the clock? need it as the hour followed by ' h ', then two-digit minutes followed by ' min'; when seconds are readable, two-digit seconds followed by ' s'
8 h 15 min
